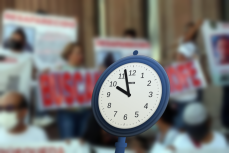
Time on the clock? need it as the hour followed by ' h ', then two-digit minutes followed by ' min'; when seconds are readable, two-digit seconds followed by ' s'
9 h 57 min
